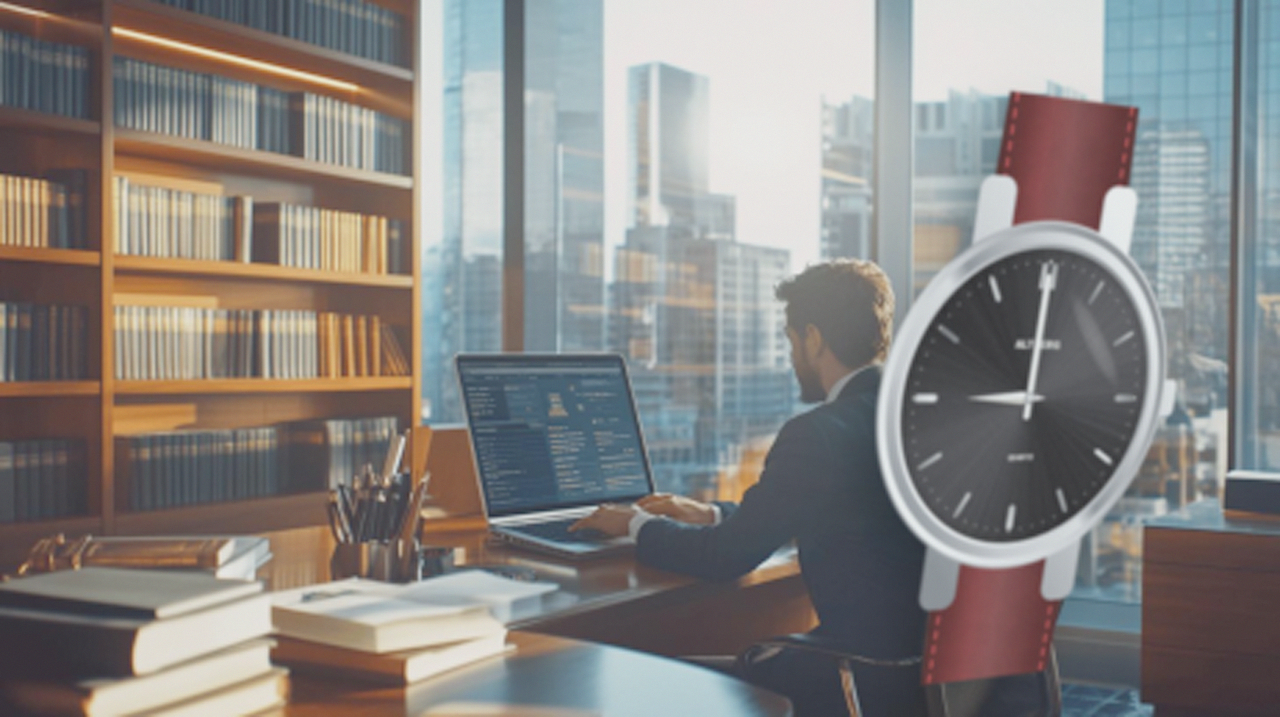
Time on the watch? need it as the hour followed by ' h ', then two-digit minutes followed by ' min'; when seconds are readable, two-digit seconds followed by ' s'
9 h 00 min
